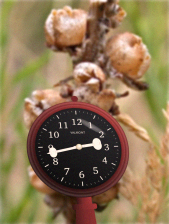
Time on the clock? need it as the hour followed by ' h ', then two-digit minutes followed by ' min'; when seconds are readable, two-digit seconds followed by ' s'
2 h 43 min
